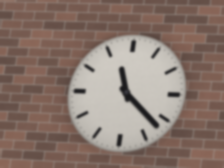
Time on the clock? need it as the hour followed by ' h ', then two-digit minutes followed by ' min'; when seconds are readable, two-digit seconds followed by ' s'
11 h 22 min
